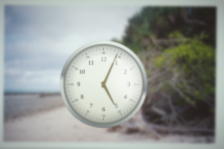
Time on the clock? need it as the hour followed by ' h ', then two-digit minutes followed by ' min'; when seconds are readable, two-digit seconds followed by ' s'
5 h 04 min
